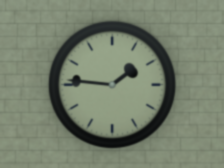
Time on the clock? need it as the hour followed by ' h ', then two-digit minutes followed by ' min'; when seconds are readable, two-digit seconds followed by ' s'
1 h 46 min
